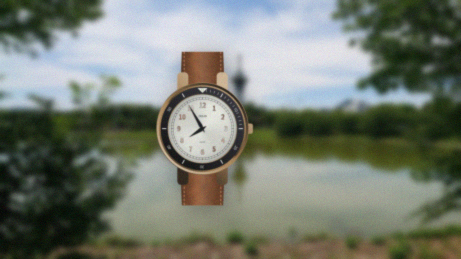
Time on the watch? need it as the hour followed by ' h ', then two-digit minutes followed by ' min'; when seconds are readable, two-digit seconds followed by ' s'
7 h 55 min
